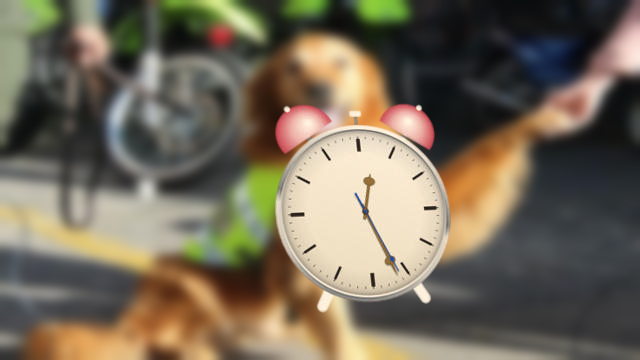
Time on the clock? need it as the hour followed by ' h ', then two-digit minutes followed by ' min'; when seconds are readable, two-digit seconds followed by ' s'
12 h 26 min 26 s
